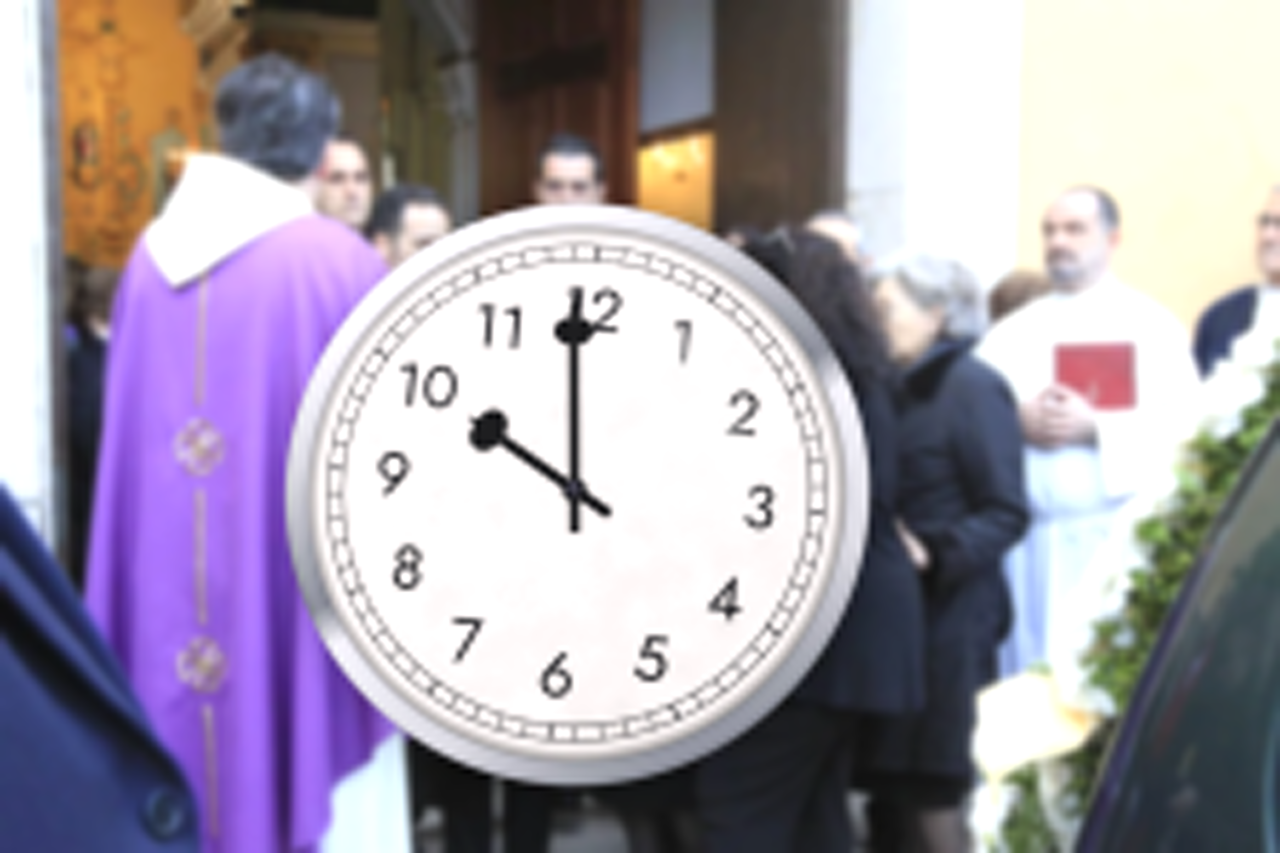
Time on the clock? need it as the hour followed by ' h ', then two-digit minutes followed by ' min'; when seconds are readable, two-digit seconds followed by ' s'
9 h 59 min
